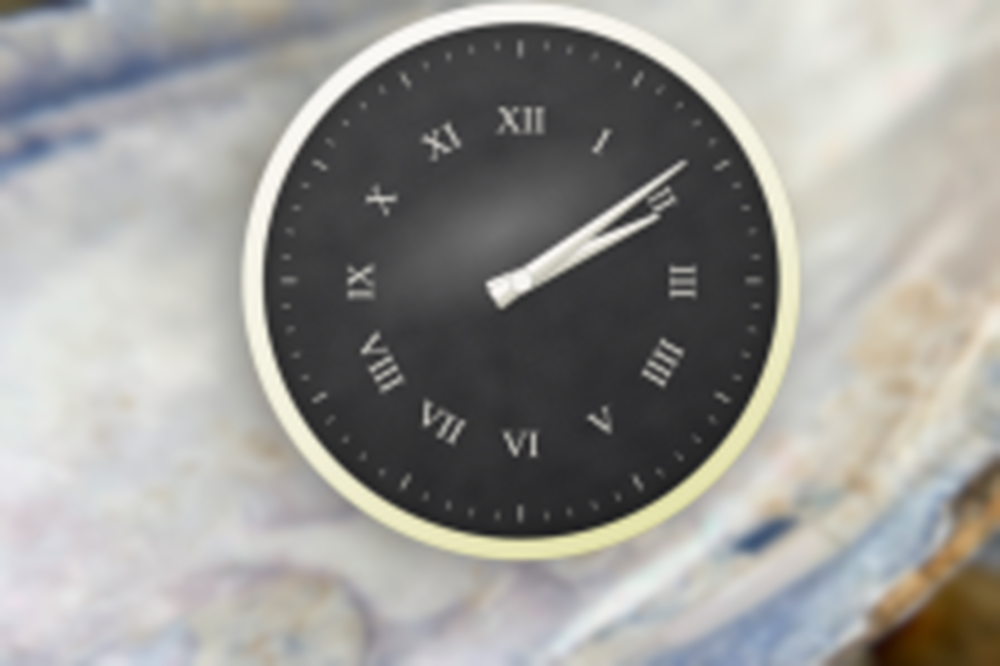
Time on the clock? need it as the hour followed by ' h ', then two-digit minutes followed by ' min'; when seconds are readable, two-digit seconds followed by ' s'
2 h 09 min
